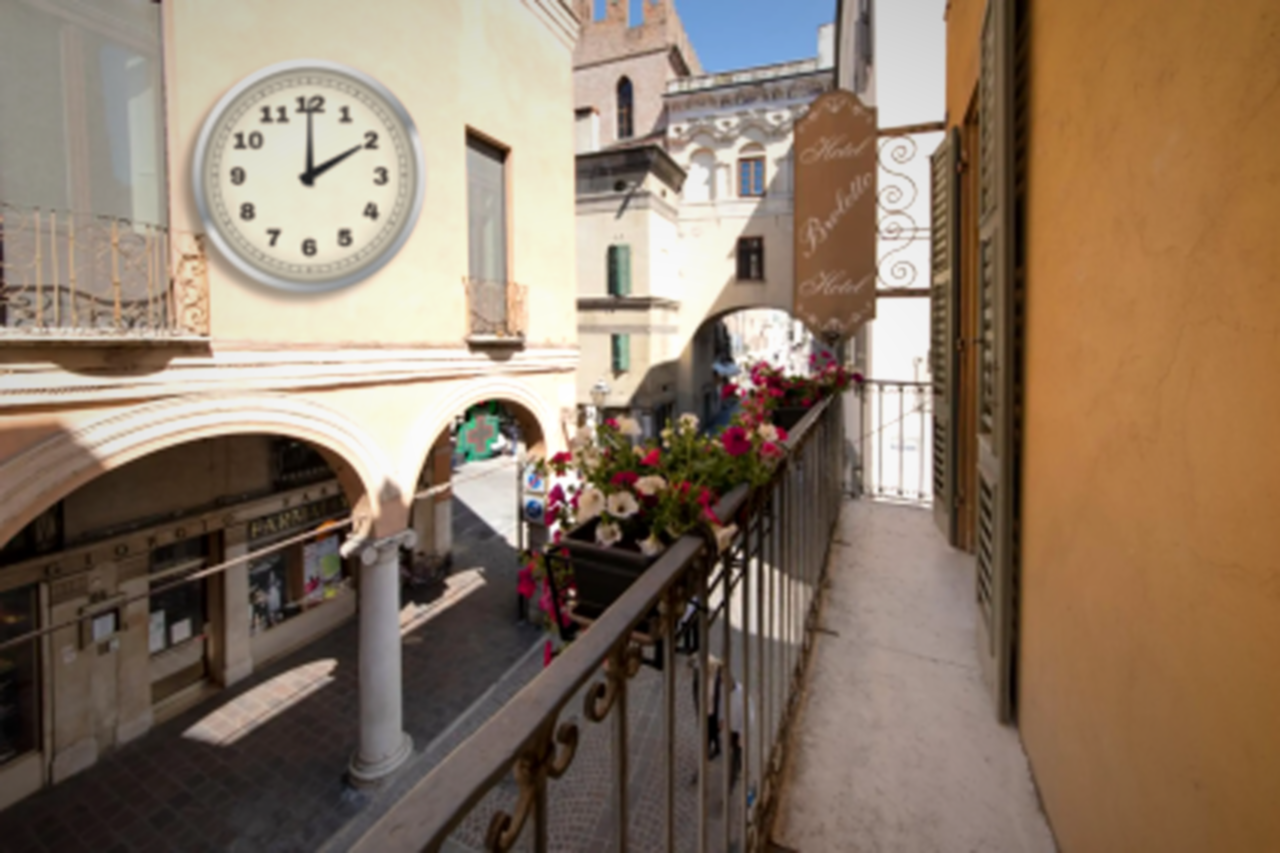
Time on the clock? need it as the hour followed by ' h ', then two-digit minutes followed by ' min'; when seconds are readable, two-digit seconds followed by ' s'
2 h 00 min
